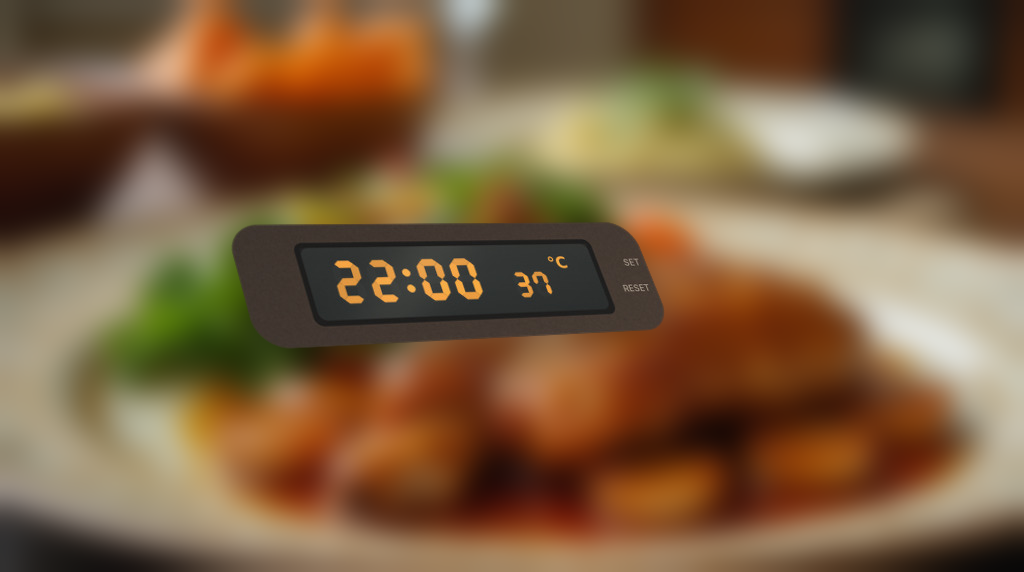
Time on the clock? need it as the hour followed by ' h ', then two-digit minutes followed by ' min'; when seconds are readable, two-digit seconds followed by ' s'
22 h 00 min
